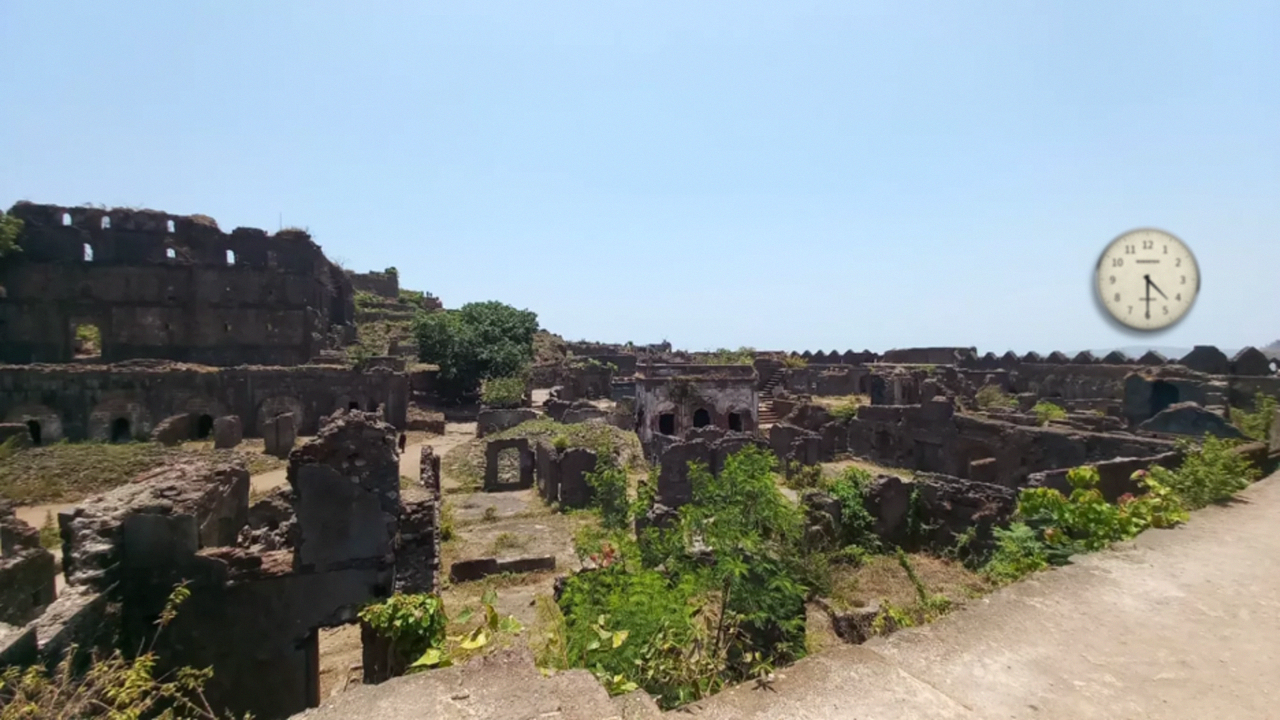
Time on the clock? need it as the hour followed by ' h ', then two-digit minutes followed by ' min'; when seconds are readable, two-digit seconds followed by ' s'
4 h 30 min
